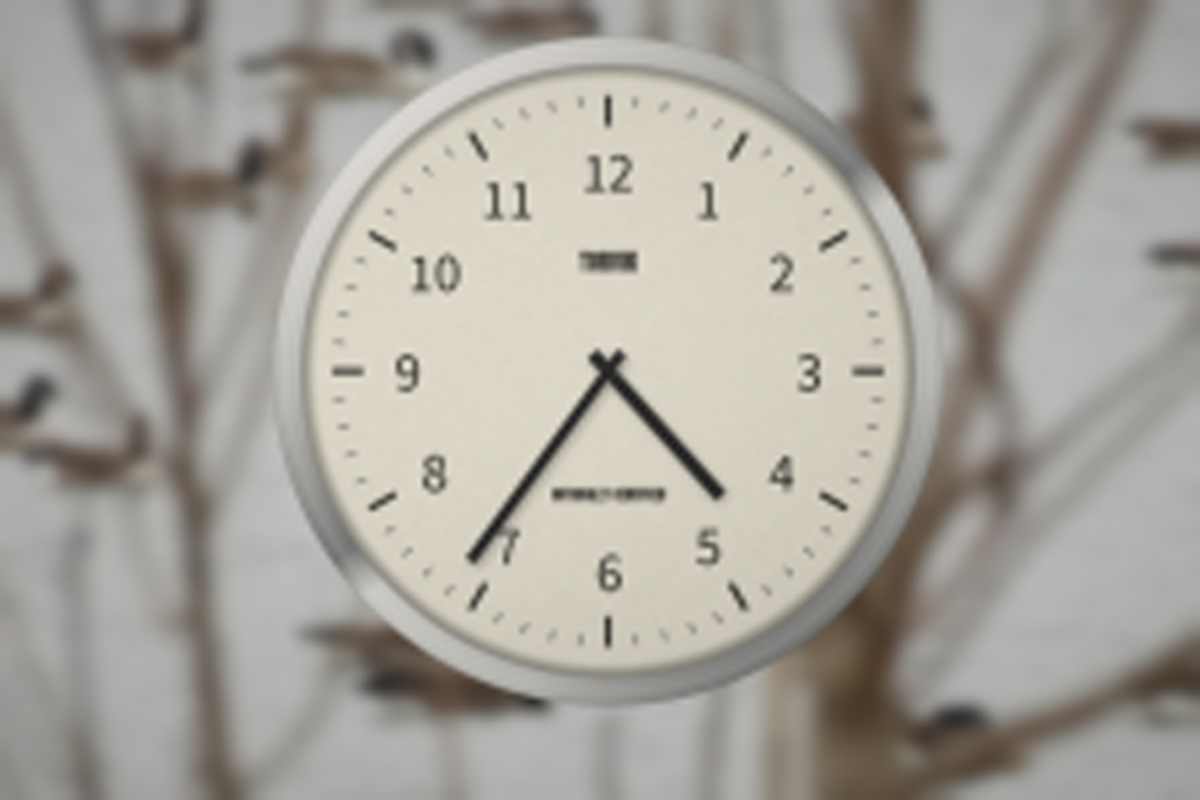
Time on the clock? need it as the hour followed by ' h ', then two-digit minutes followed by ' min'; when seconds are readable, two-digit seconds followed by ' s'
4 h 36 min
